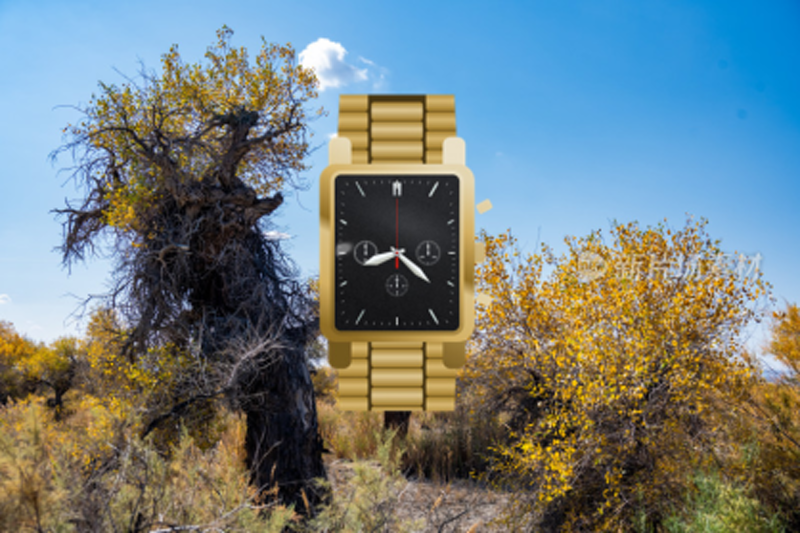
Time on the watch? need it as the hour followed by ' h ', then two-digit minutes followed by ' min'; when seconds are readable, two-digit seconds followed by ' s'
8 h 22 min
